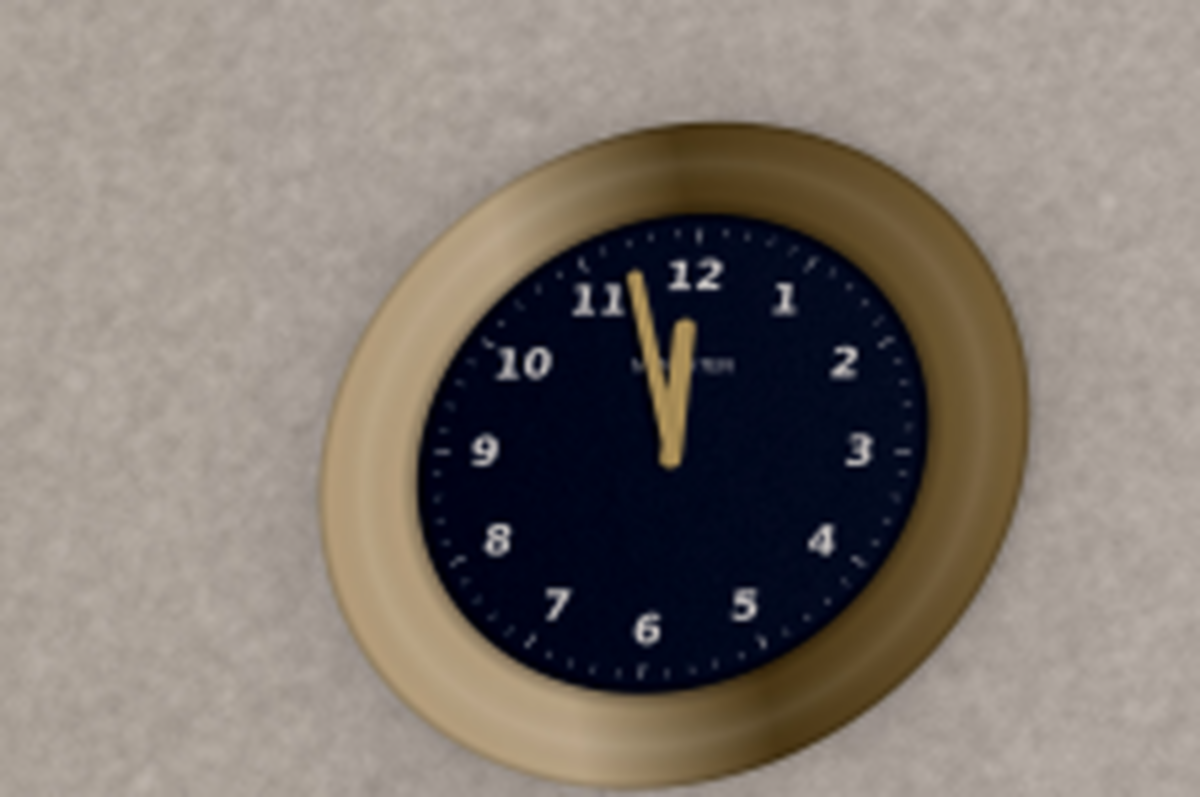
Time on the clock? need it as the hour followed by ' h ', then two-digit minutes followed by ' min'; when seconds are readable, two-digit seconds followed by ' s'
11 h 57 min
